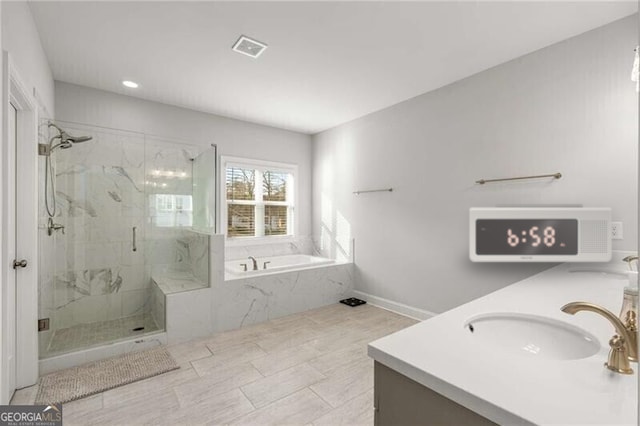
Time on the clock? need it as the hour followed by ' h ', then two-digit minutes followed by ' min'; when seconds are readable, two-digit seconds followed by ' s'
6 h 58 min
